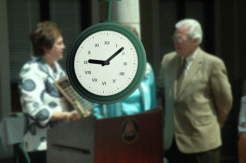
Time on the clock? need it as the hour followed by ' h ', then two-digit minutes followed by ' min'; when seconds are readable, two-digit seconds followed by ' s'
9 h 08 min
